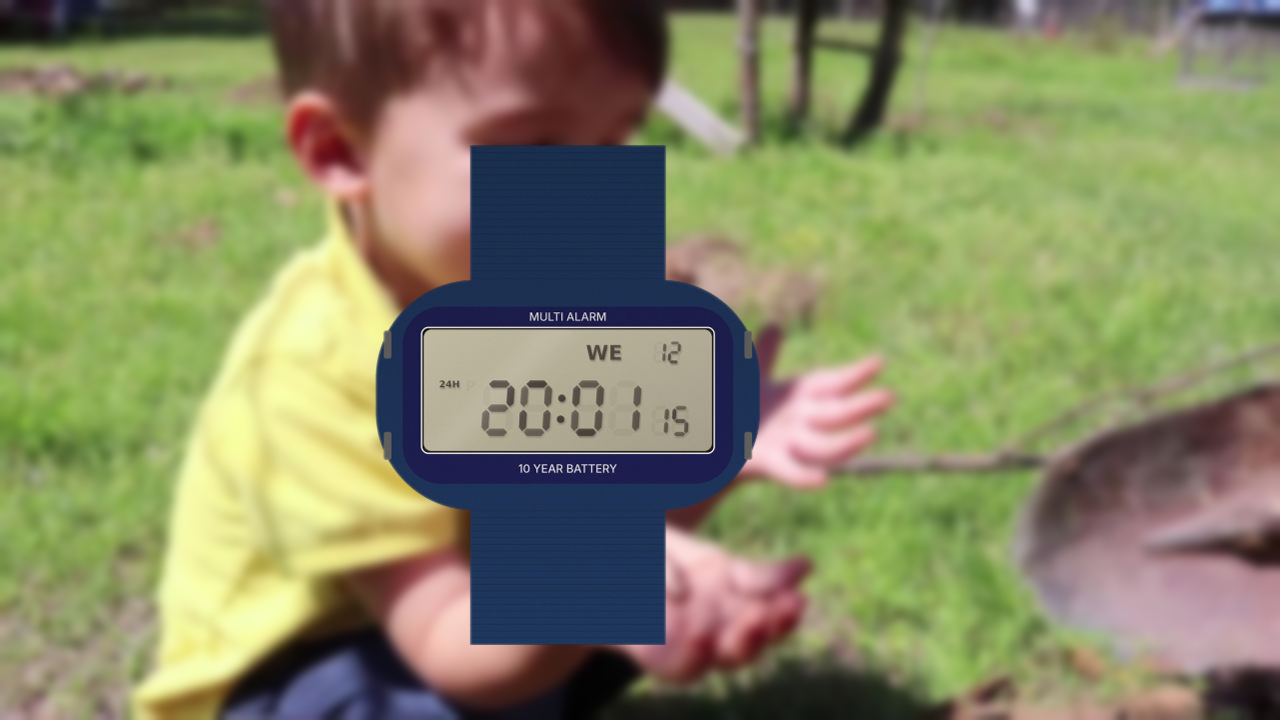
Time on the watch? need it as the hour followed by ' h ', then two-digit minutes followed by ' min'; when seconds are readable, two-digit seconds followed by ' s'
20 h 01 min 15 s
